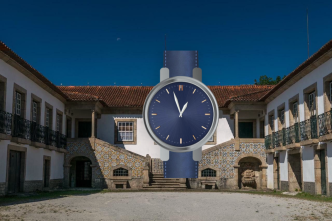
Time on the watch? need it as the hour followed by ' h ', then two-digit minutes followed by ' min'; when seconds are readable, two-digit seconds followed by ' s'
12 h 57 min
